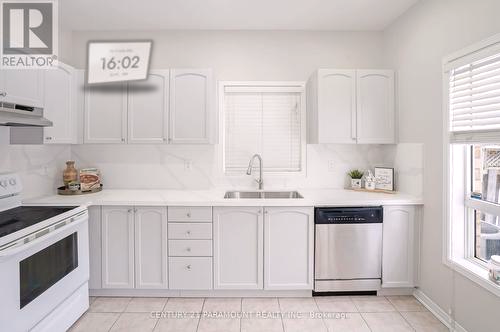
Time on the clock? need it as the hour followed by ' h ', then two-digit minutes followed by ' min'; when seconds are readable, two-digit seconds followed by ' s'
16 h 02 min
